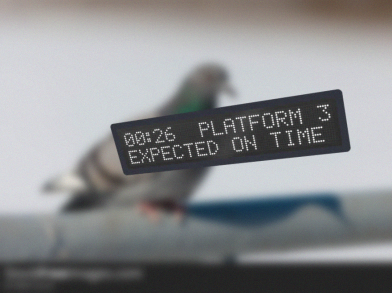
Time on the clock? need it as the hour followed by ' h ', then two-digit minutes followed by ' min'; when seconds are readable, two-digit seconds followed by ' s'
0 h 26 min
